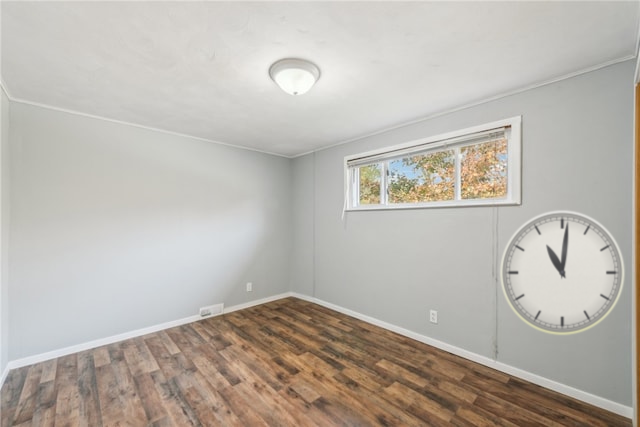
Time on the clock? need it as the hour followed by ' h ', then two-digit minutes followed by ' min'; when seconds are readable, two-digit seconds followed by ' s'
11 h 01 min
